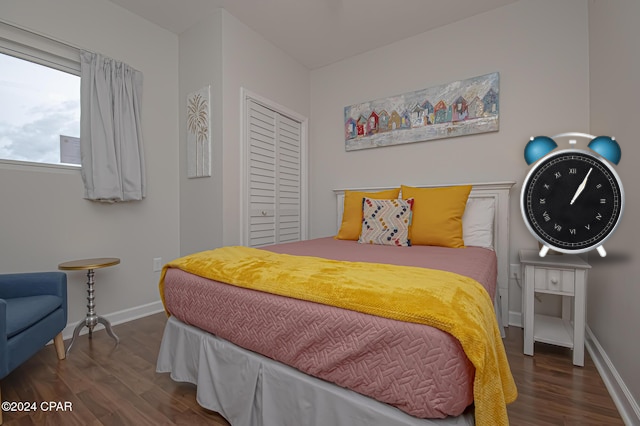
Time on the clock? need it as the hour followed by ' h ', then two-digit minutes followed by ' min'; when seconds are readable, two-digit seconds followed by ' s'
1 h 05 min
